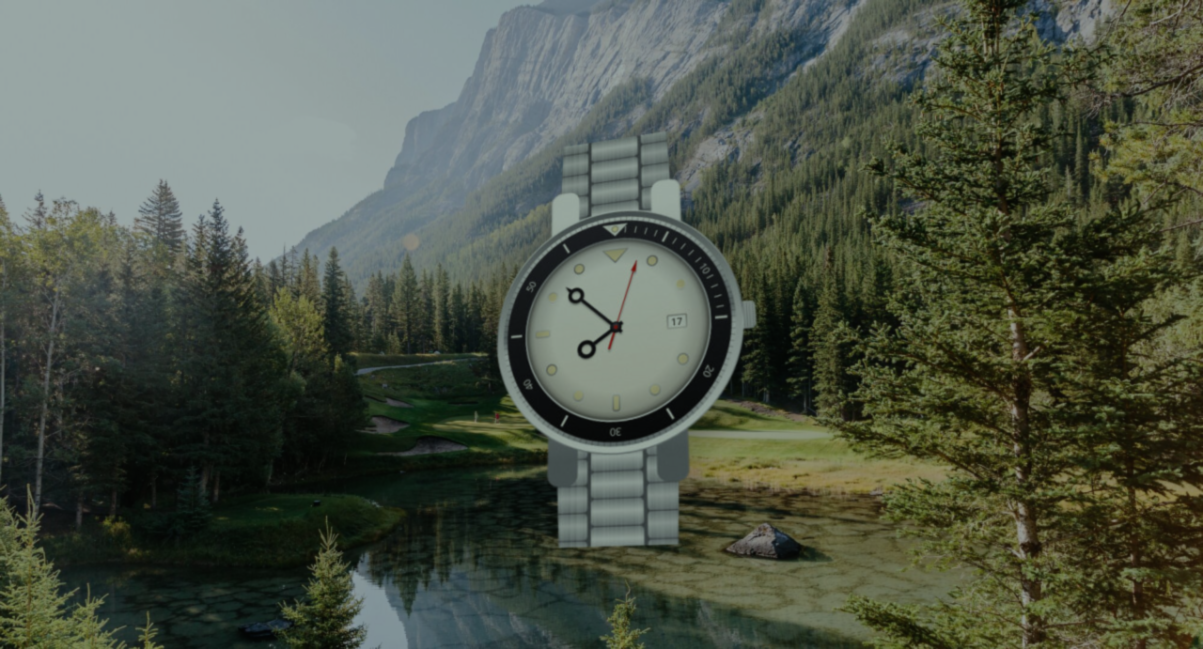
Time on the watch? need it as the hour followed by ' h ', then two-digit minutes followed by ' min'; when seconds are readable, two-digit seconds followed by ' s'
7 h 52 min 03 s
